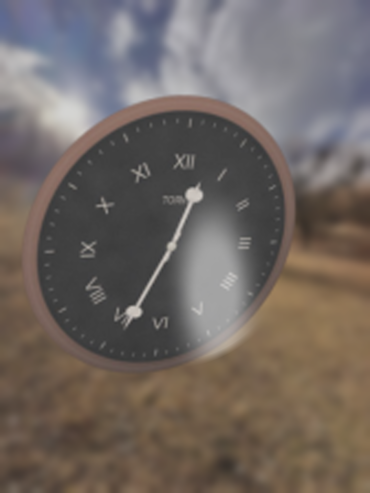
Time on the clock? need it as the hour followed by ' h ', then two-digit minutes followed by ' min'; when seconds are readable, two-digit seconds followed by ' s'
12 h 34 min
